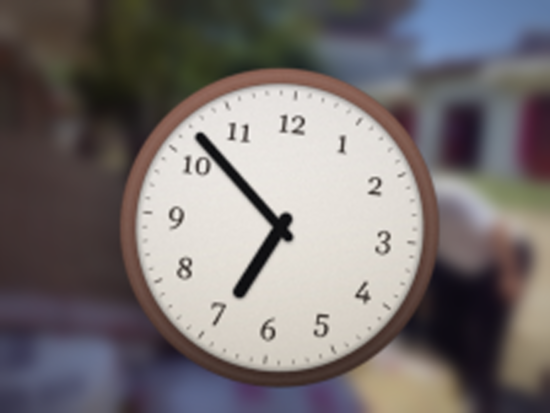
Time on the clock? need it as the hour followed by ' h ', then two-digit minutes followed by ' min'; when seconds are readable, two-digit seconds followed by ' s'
6 h 52 min
